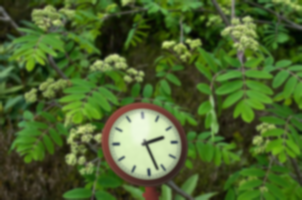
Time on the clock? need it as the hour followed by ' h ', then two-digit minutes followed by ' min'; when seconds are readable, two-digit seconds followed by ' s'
2 h 27 min
